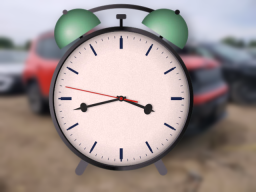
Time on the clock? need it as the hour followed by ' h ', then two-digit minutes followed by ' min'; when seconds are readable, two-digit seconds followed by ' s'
3 h 42 min 47 s
